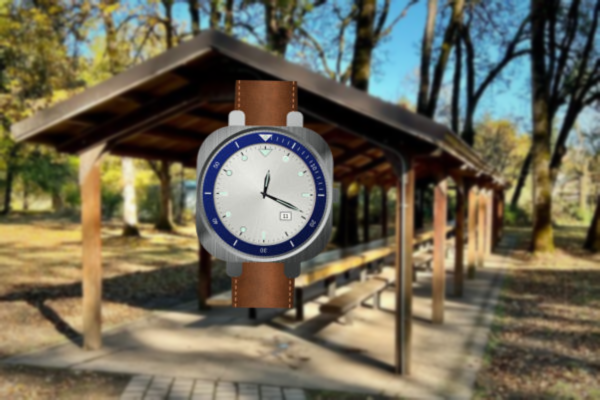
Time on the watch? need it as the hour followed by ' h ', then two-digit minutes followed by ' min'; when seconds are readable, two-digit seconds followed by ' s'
12 h 19 min
